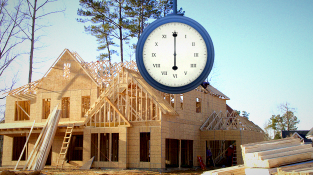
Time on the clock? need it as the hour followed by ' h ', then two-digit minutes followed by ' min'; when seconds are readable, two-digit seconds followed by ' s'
6 h 00 min
